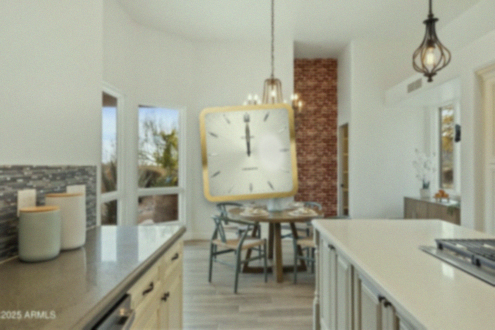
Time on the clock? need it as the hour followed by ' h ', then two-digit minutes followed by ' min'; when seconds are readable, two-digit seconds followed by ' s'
12 h 00 min
